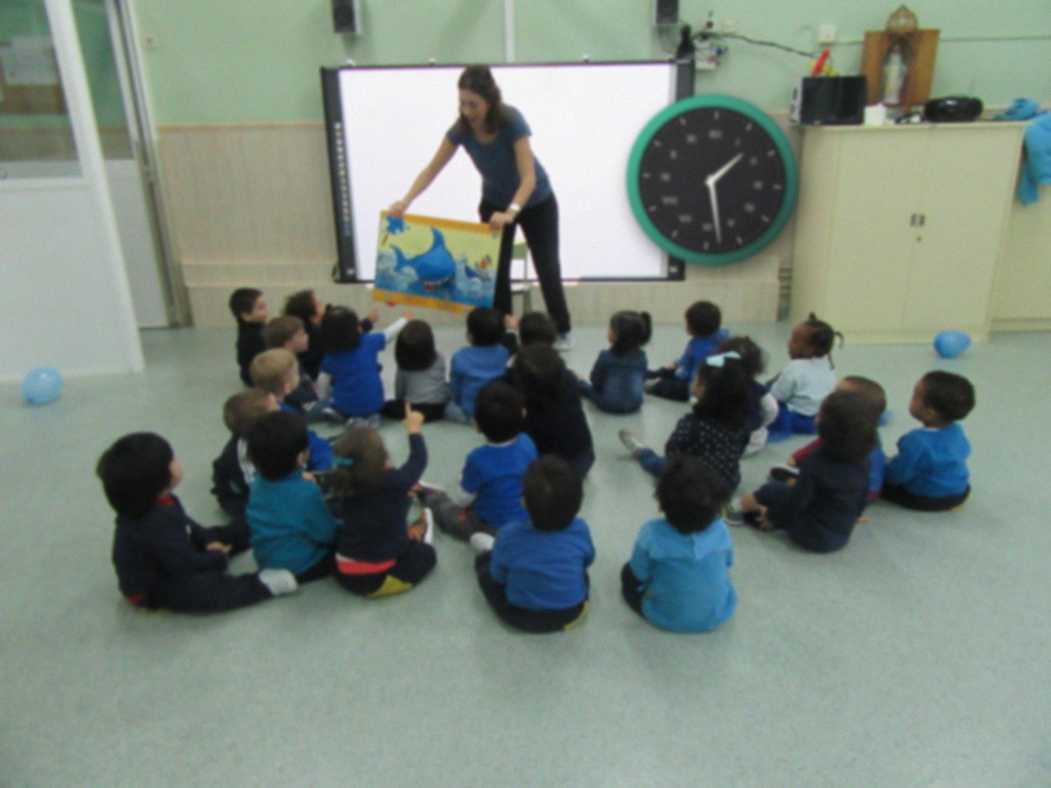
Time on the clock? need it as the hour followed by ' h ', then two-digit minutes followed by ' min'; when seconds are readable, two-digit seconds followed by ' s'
1 h 28 min
